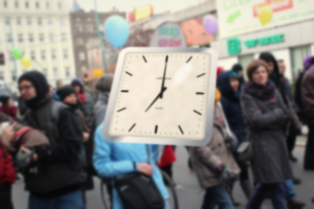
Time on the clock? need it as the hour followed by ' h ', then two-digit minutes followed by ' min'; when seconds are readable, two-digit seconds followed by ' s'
7 h 00 min
